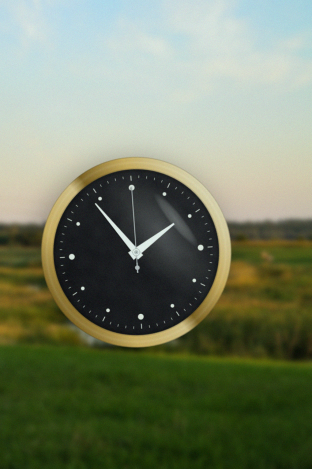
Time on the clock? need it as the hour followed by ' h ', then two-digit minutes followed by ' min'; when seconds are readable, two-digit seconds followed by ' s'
1 h 54 min 00 s
